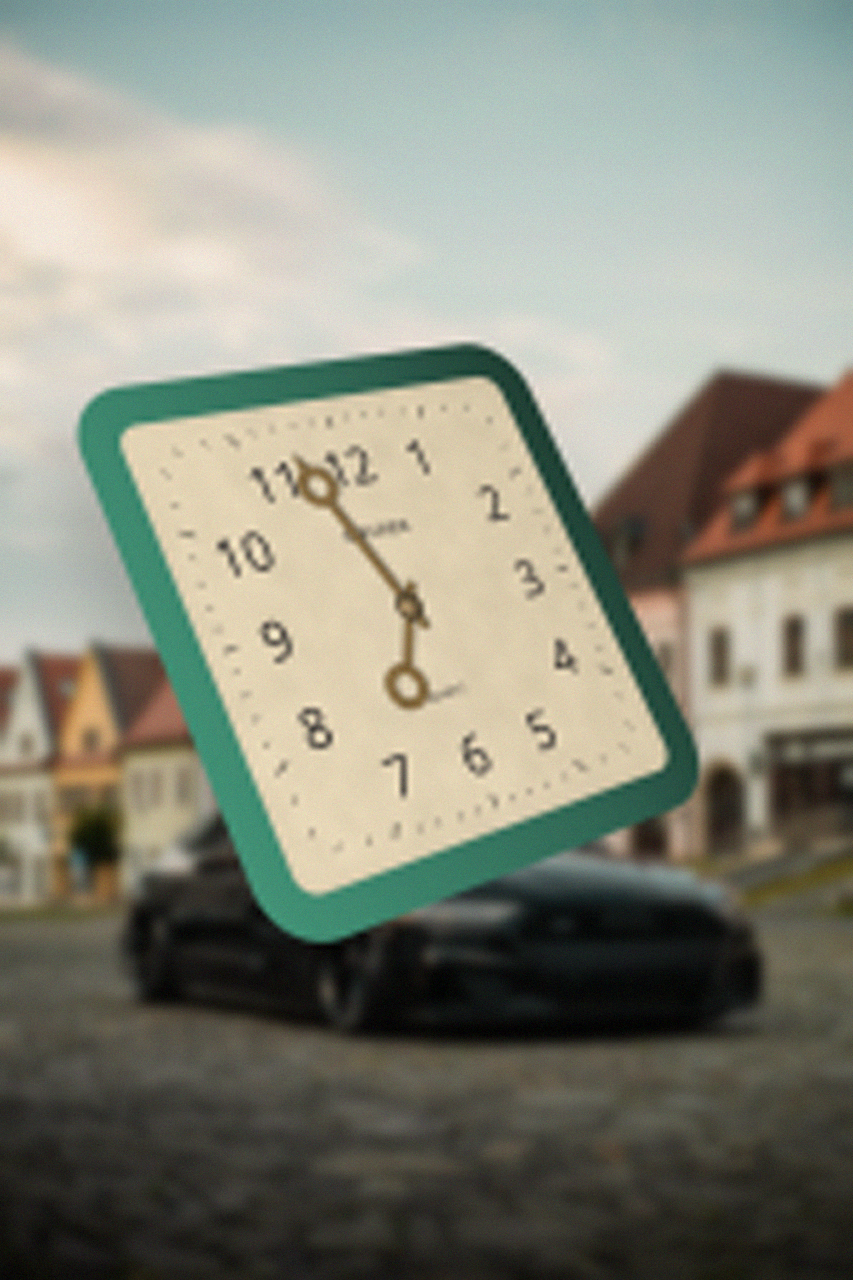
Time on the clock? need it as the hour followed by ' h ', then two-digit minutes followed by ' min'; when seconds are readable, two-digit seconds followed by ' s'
6 h 57 min
